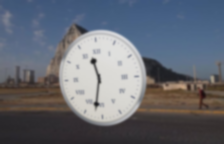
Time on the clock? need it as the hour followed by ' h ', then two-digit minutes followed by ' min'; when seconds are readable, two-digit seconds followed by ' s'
11 h 32 min
